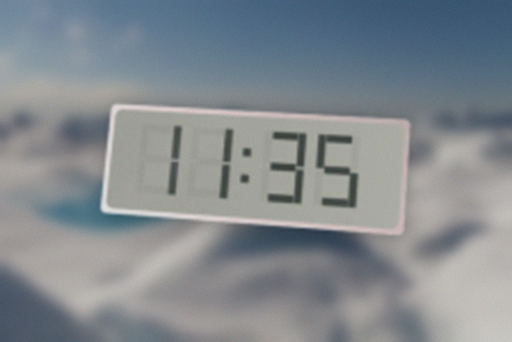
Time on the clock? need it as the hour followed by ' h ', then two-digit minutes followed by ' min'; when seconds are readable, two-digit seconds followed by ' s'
11 h 35 min
